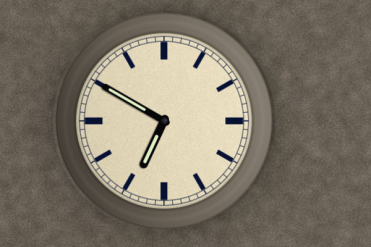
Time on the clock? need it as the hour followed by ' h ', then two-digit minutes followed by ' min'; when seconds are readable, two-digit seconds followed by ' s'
6 h 50 min
